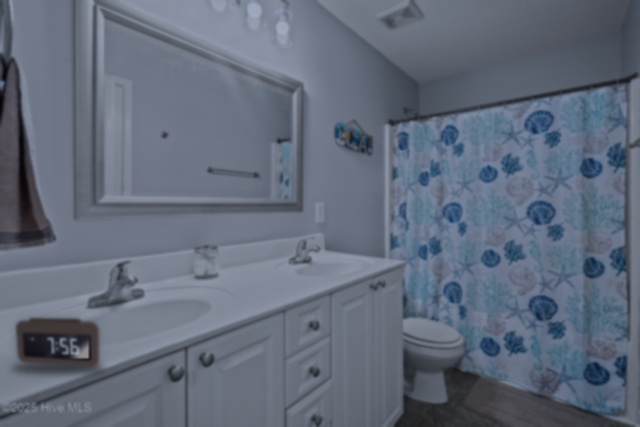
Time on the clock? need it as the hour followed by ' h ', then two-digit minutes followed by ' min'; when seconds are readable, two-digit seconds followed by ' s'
7 h 56 min
